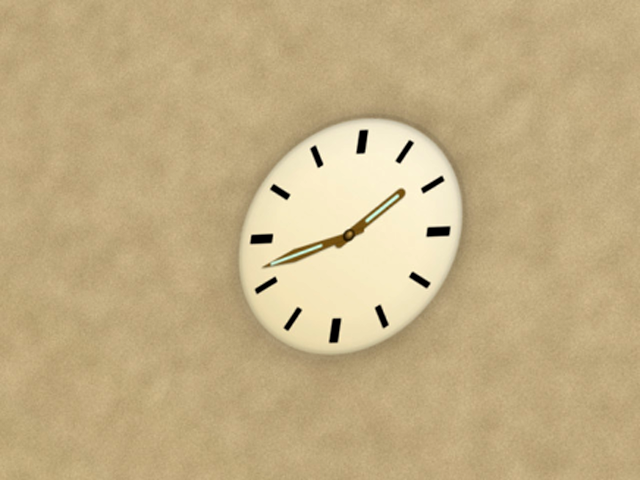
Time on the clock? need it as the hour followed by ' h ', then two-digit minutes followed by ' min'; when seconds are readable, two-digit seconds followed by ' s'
1 h 42 min
